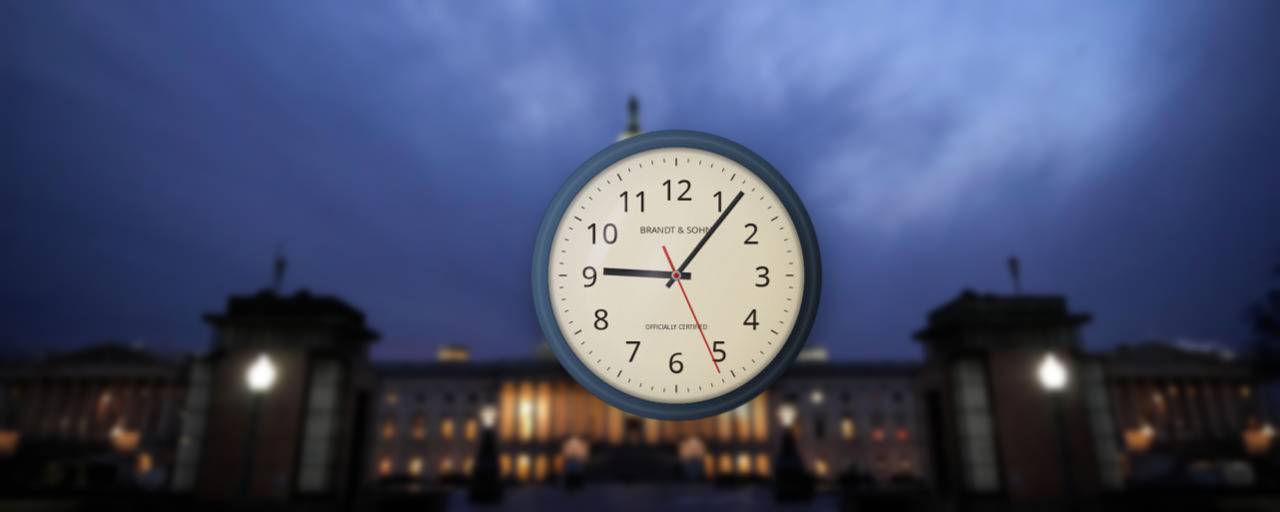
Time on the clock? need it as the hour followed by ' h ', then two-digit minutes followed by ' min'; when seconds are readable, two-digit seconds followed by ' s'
9 h 06 min 26 s
